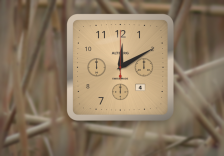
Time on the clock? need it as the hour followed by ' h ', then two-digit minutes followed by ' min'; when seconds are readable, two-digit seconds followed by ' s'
12 h 10 min
